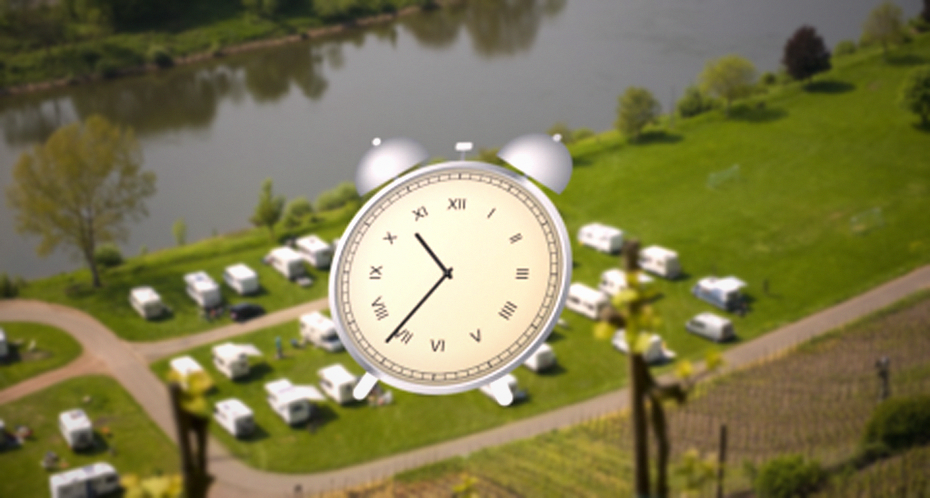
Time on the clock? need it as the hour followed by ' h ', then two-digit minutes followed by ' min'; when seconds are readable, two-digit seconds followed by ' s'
10 h 36 min
